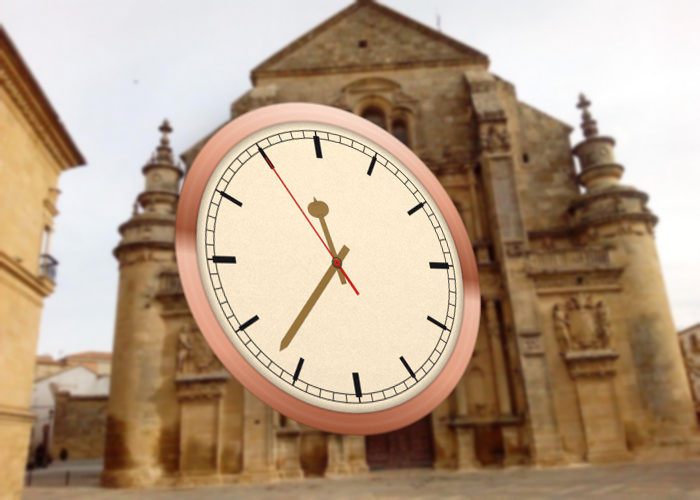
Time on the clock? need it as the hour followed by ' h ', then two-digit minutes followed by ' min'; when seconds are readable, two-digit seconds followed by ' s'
11 h 36 min 55 s
